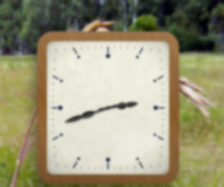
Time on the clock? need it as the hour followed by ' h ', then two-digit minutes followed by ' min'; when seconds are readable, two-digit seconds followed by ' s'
2 h 42 min
